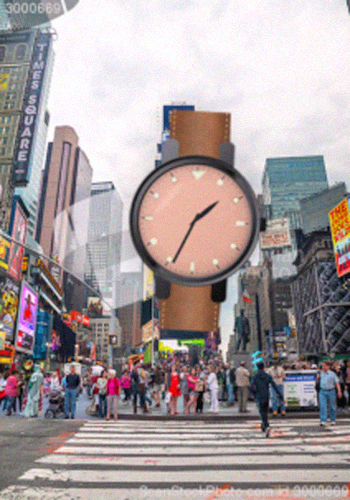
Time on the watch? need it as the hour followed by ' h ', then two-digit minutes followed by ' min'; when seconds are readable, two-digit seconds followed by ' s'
1 h 34 min
